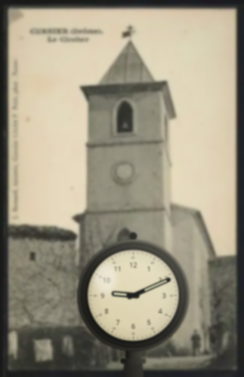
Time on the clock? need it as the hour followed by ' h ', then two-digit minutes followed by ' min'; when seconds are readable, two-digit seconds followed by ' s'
9 h 11 min
